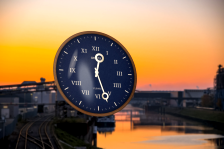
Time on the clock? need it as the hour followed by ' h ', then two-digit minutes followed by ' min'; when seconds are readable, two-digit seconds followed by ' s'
12 h 27 min
